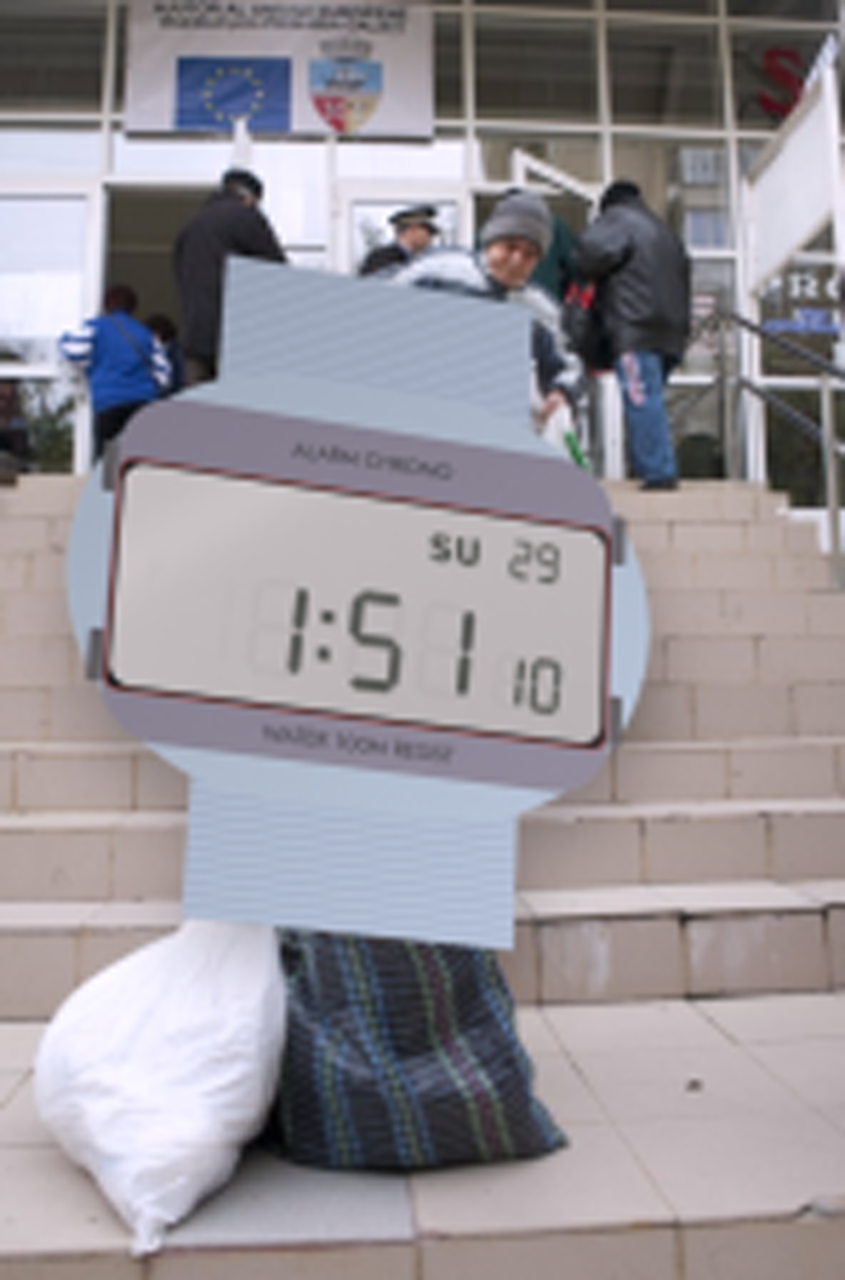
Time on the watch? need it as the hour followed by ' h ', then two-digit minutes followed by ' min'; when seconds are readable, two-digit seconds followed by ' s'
1 h 51 min 10 s
